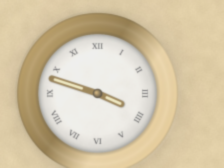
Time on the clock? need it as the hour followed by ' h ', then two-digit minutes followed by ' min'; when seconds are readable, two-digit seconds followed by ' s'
3 h 48 min
